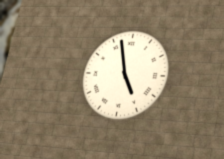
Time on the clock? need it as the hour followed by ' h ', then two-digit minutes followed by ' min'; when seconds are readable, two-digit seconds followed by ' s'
4 h 57 min
